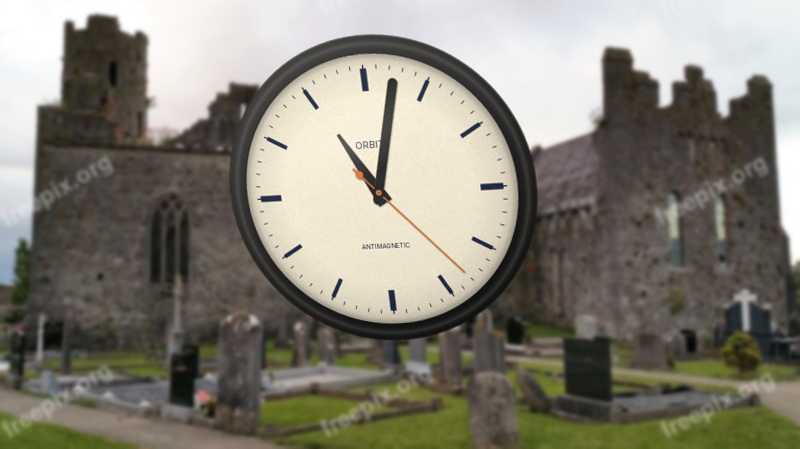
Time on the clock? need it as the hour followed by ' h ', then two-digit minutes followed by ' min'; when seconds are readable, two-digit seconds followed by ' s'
11 h 02 min 23 s
